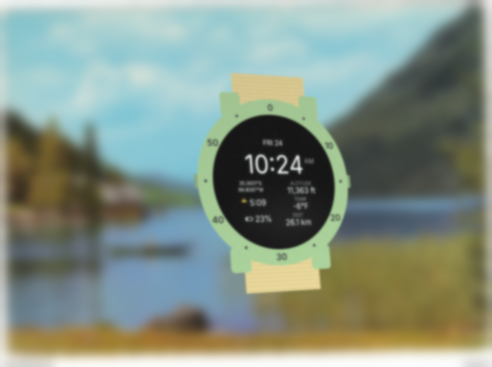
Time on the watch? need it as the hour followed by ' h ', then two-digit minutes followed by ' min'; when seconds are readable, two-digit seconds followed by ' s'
10 h 24 min
